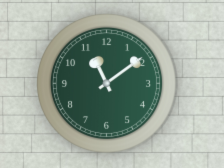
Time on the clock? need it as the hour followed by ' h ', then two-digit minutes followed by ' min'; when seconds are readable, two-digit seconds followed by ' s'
11 h 09 min
